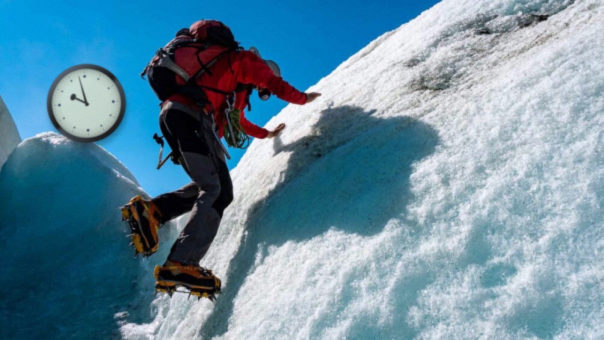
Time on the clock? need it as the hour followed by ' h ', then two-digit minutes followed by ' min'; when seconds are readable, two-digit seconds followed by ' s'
9 h 58 min
